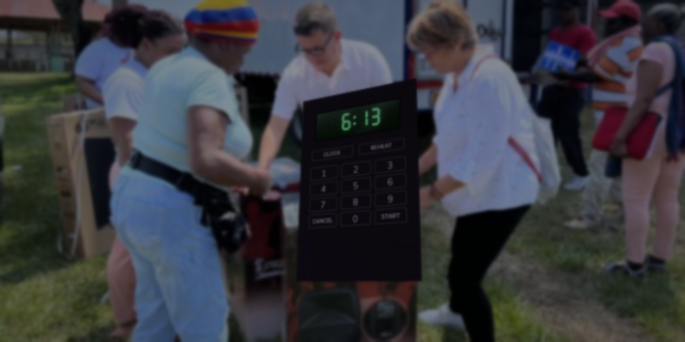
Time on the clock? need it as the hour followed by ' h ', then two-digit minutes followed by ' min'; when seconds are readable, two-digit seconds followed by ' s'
6 h 13 min
